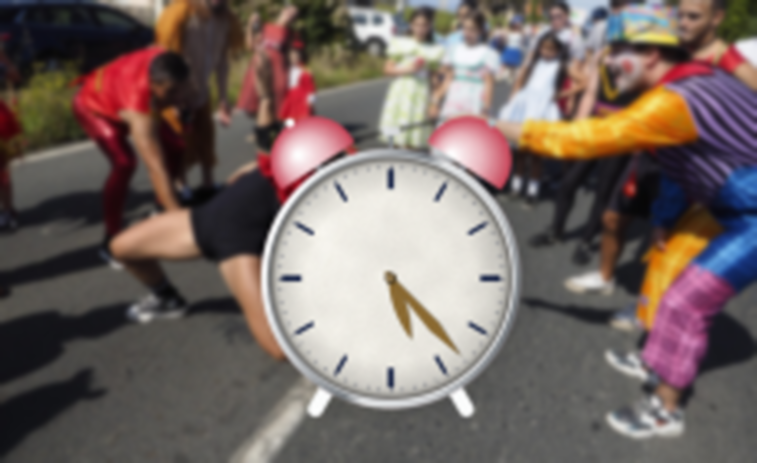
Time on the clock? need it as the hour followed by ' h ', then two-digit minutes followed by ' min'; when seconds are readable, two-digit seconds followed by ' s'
5 h 23 min
